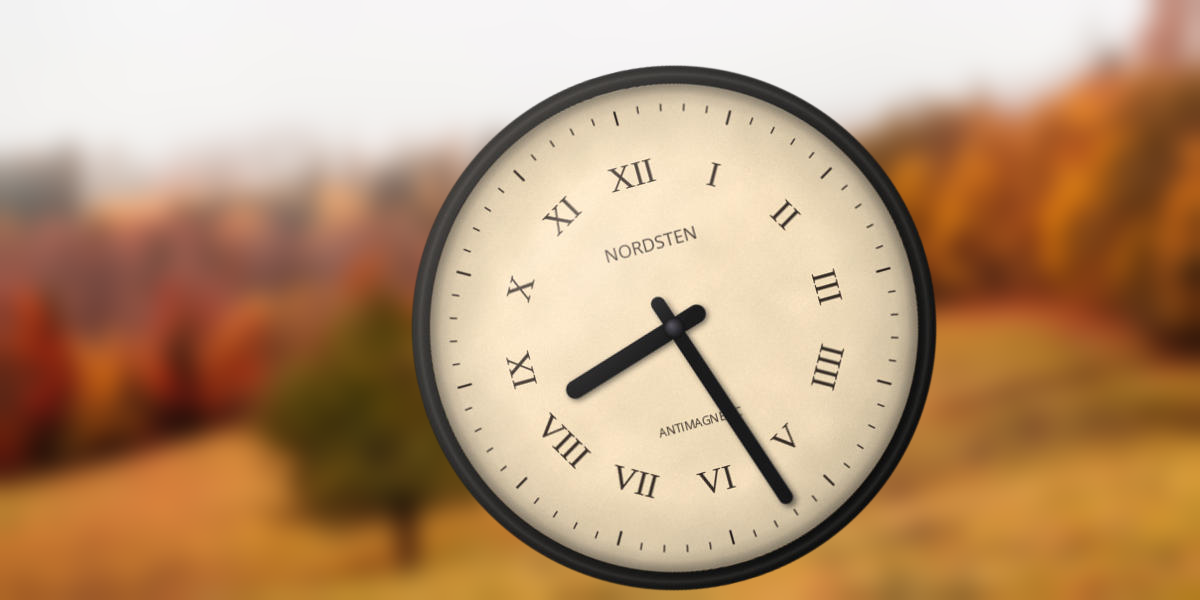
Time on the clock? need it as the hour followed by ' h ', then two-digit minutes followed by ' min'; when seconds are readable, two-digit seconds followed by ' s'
8 h 27 min
